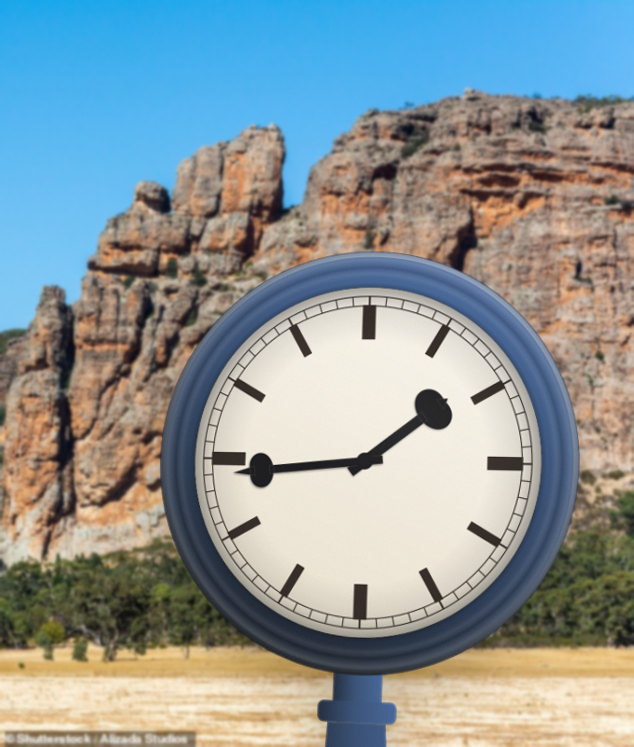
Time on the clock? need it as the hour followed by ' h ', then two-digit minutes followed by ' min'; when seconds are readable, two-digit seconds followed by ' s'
1 h 44 min
